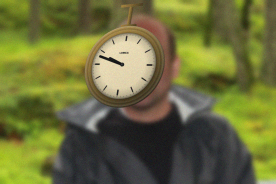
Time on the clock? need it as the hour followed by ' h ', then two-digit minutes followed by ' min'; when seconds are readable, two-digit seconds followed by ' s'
9 h 48 min
